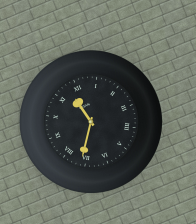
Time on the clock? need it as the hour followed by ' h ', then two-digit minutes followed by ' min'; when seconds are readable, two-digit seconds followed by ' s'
11 h 36 min
